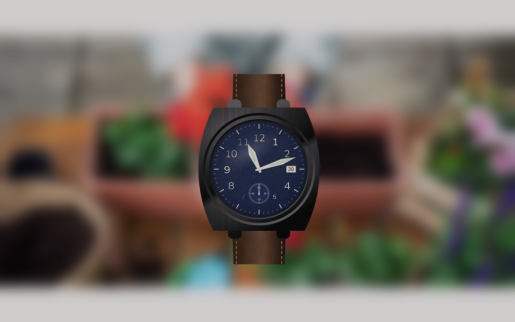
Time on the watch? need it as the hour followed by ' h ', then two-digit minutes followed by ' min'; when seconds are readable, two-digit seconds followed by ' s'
11 h 12 min
